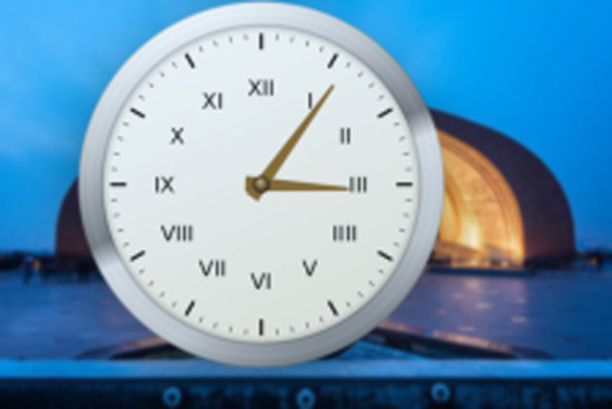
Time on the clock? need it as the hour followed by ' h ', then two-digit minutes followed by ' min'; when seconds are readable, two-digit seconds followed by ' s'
3 h 06 min
